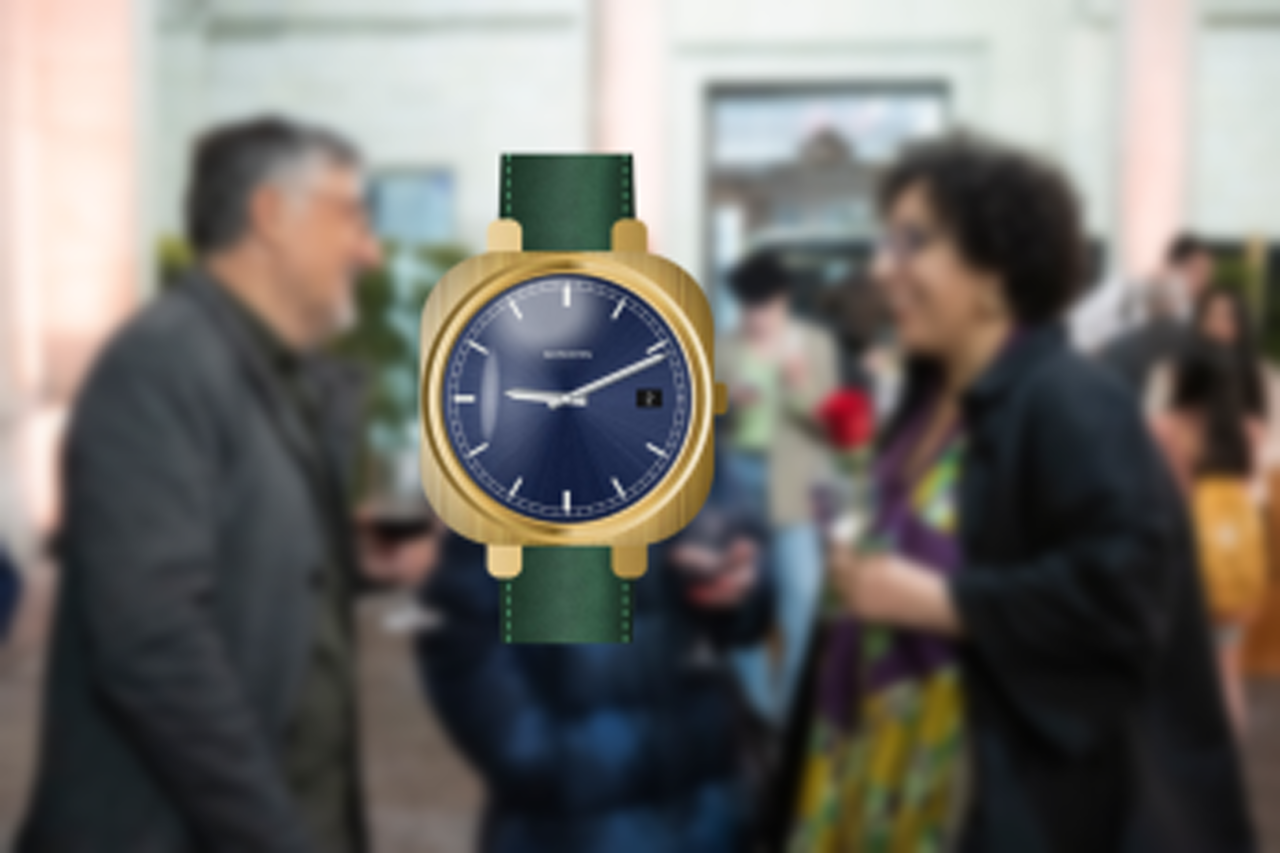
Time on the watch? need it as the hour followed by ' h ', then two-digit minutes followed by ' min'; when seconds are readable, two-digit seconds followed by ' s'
9 h 11 min
